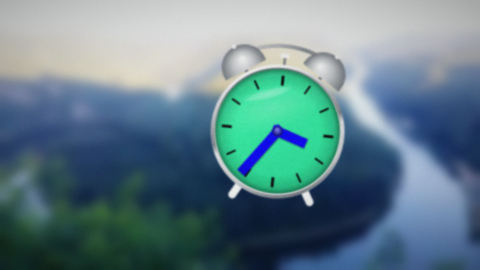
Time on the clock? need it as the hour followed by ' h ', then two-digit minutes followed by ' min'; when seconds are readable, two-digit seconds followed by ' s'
3 h 36 min
